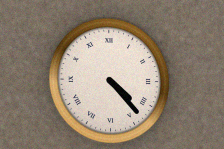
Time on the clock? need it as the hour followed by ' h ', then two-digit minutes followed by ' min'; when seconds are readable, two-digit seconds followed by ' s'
4 h 23 min
